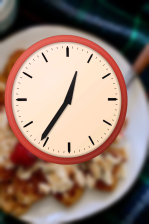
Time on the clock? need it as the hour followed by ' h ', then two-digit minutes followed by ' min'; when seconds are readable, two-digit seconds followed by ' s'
12 h 36 min
